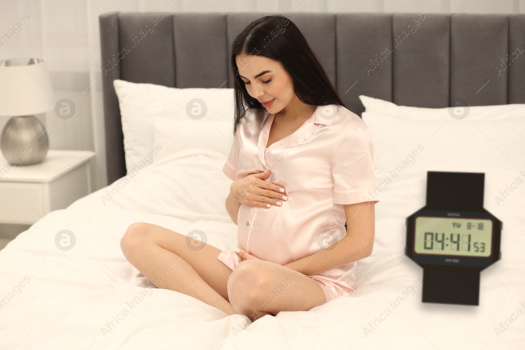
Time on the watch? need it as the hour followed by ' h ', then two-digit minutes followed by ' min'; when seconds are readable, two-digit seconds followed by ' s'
4 h 41 min
